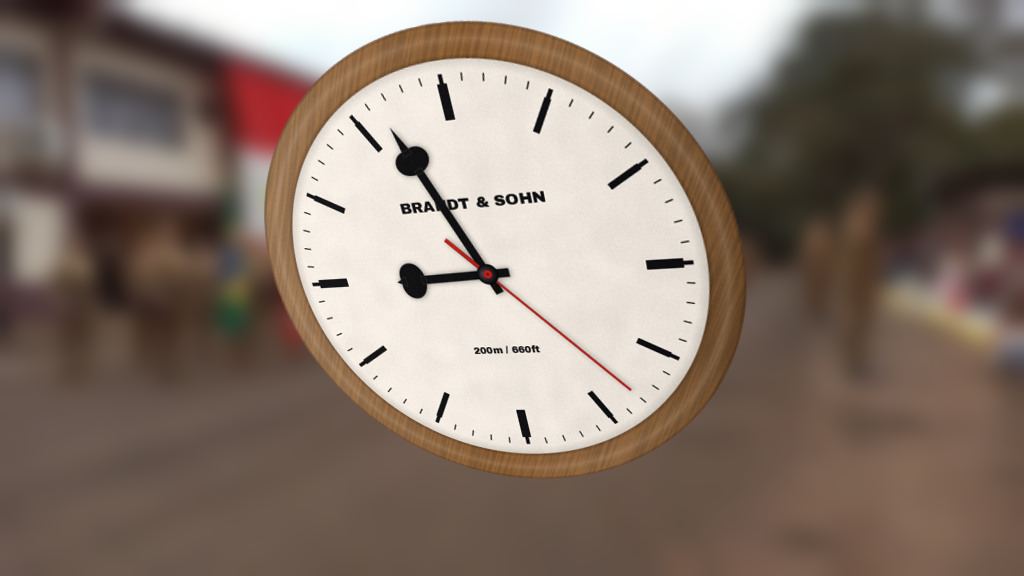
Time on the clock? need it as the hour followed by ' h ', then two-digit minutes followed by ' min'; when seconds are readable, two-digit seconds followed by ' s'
8 h 56 min 23 s
